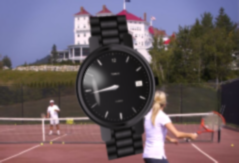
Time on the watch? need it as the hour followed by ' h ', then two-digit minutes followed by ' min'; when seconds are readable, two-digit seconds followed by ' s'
8 h 44 min
